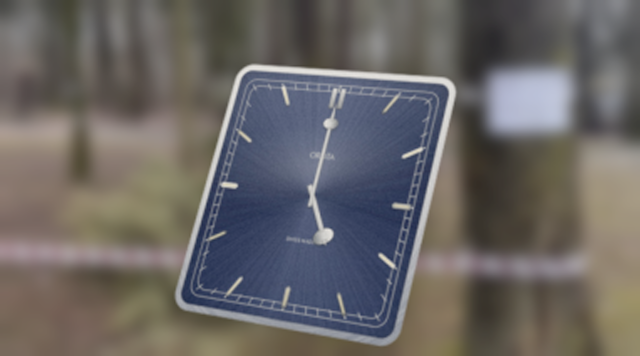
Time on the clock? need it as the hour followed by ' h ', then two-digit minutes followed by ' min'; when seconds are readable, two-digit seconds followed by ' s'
5 h 00 min
